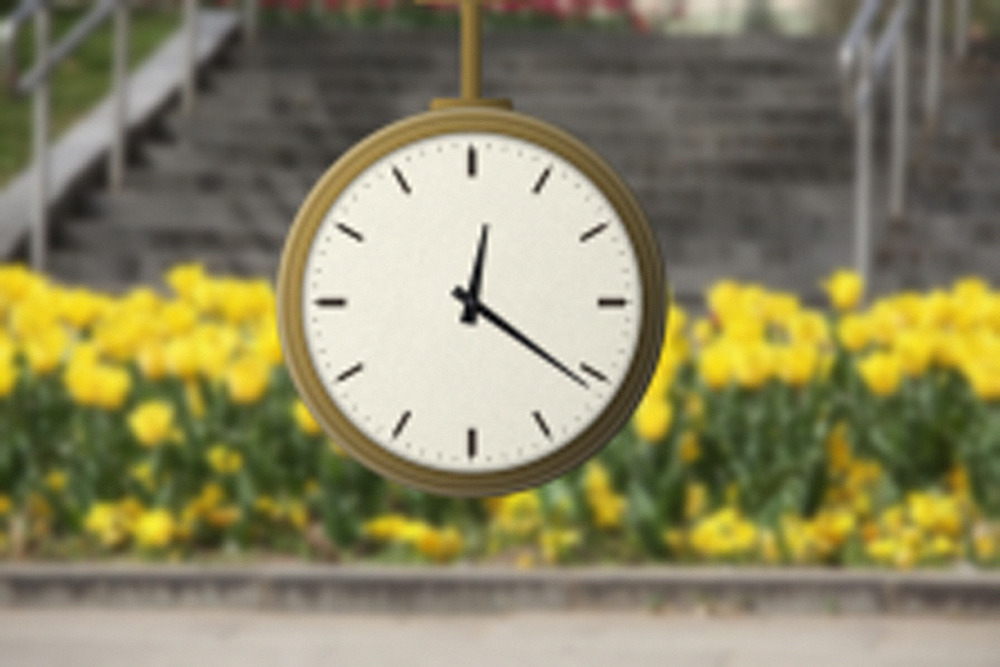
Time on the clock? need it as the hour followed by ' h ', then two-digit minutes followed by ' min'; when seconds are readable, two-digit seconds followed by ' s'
12 h 21 min
